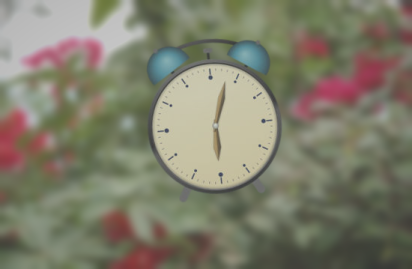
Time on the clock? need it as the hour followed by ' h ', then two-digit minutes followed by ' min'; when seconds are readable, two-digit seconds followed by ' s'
6 h 03 min
